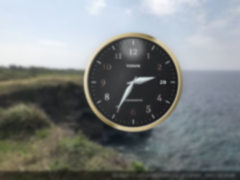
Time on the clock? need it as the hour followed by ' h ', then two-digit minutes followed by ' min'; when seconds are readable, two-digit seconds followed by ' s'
2 h 35 min
